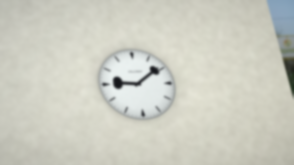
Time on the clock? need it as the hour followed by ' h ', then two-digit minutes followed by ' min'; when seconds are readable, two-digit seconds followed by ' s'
9 h 09 min
